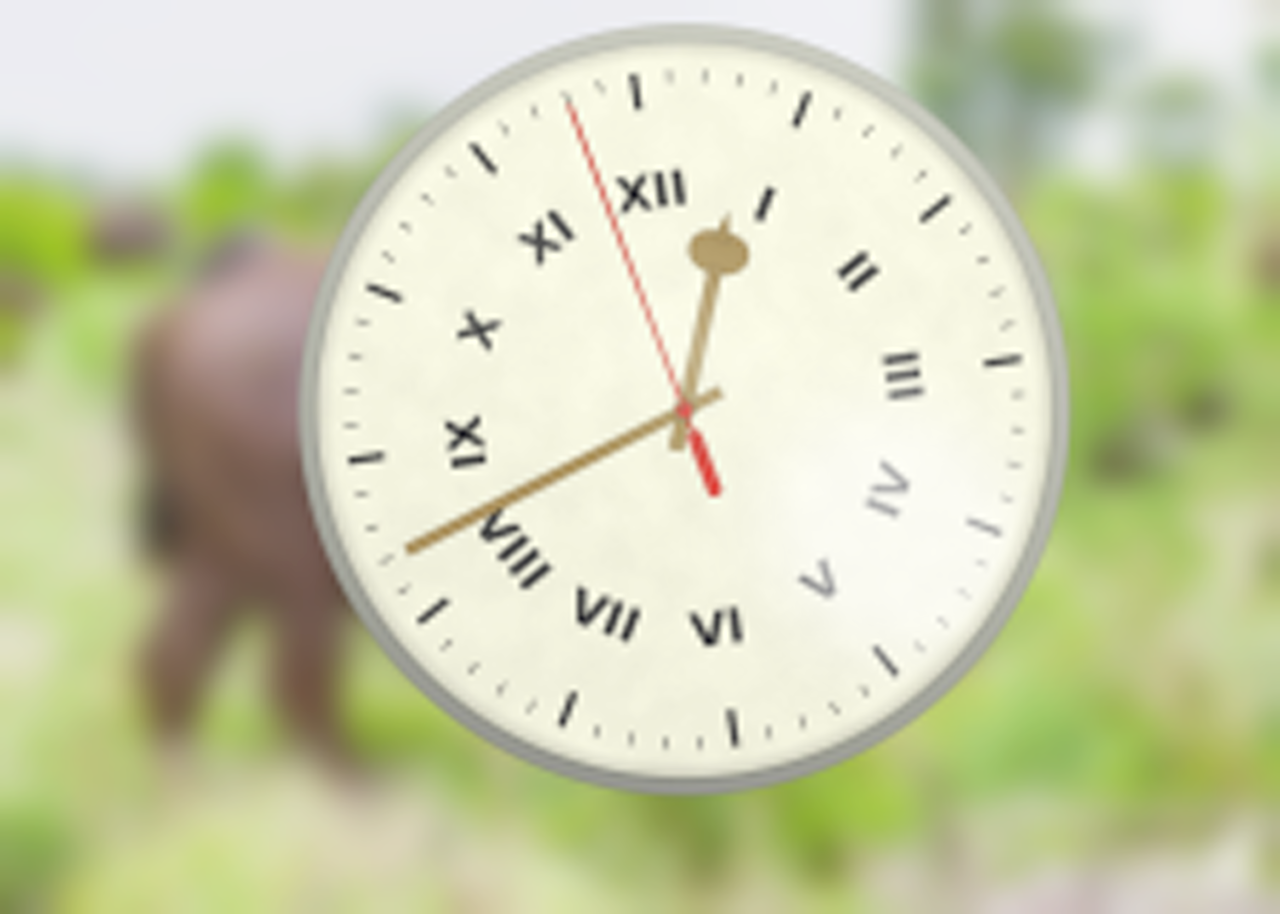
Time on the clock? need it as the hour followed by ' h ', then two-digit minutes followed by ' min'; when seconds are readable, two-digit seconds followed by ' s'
12 h 41 min 58 s
